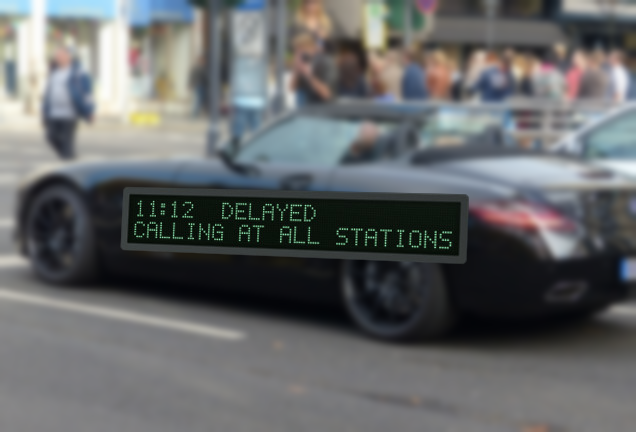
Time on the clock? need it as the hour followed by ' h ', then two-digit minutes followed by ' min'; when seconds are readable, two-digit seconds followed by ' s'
11 h 12 min
